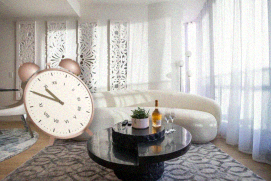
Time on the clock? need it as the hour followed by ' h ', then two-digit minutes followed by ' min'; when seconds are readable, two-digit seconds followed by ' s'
10 h 50 min
